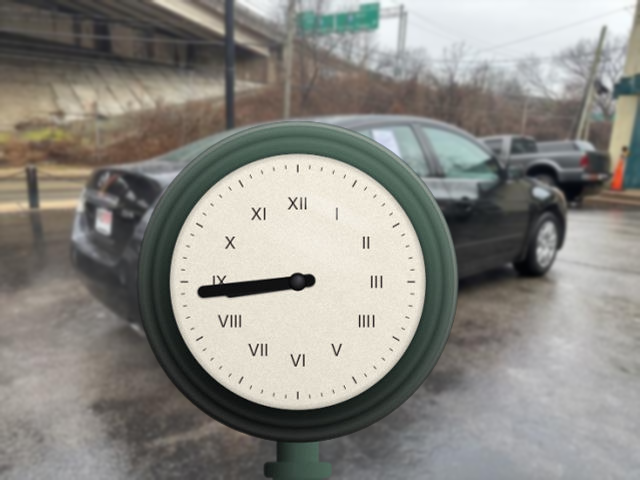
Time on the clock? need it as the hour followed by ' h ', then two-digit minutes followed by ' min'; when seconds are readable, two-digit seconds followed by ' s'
8 h 44 min
